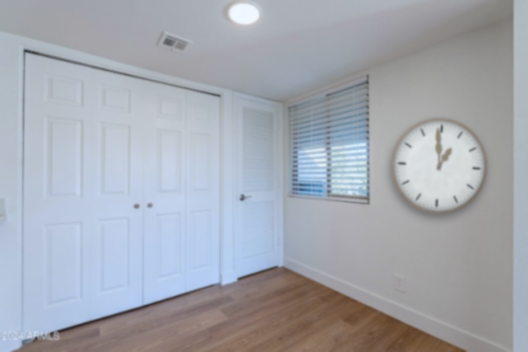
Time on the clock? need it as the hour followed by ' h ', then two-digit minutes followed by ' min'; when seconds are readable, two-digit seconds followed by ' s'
12 h 59 min
